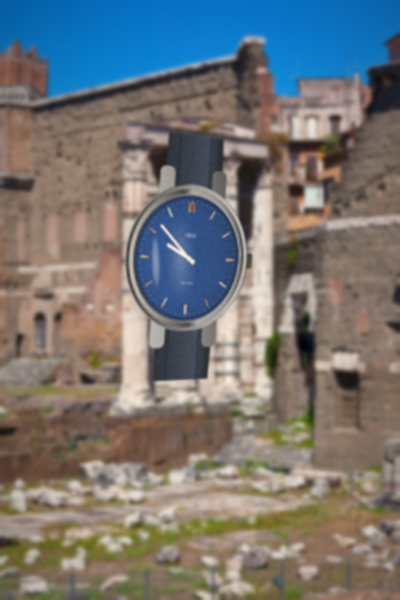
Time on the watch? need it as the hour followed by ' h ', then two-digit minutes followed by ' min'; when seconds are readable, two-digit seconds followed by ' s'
9 h 52 min
